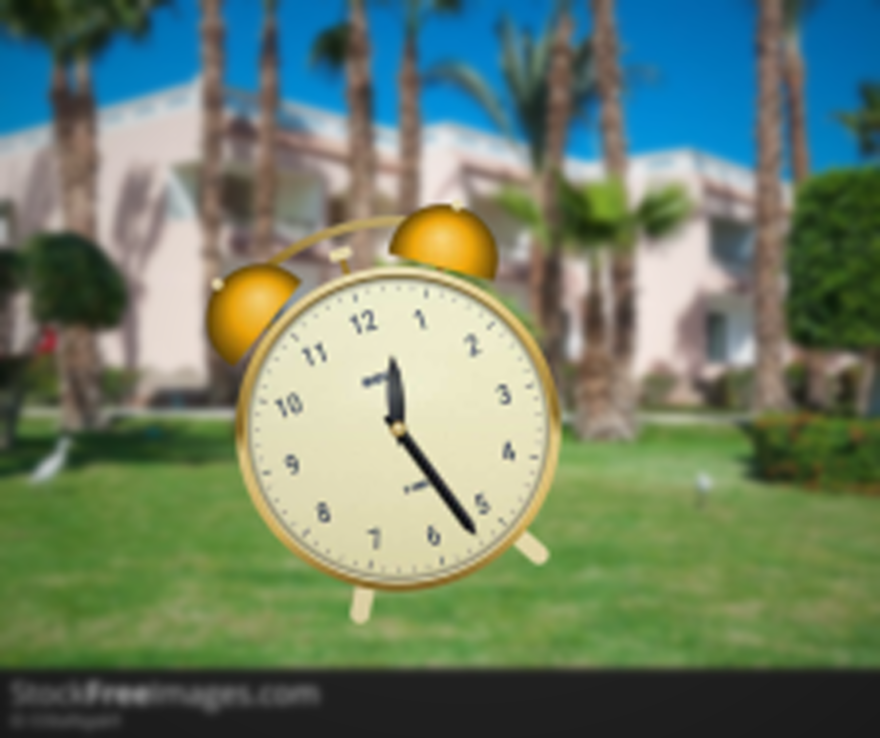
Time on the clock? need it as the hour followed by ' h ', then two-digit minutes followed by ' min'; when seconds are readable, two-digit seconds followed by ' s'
12 h 27 min
